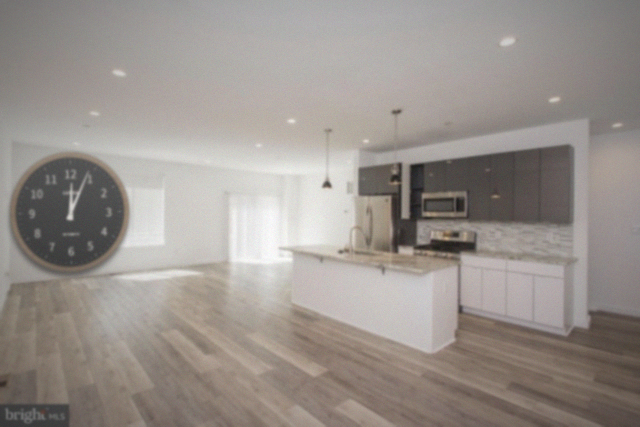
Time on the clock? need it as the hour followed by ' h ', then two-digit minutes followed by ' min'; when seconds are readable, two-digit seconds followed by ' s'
12 h 04 min
